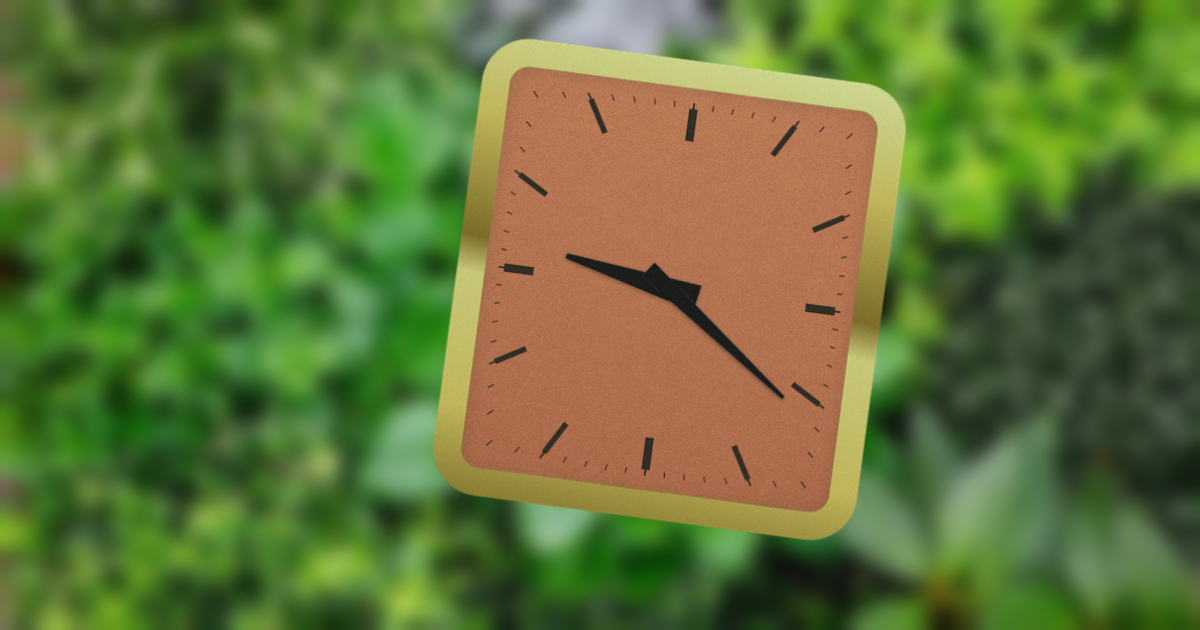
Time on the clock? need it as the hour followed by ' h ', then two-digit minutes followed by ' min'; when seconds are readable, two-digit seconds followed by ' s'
9 h 21 min
